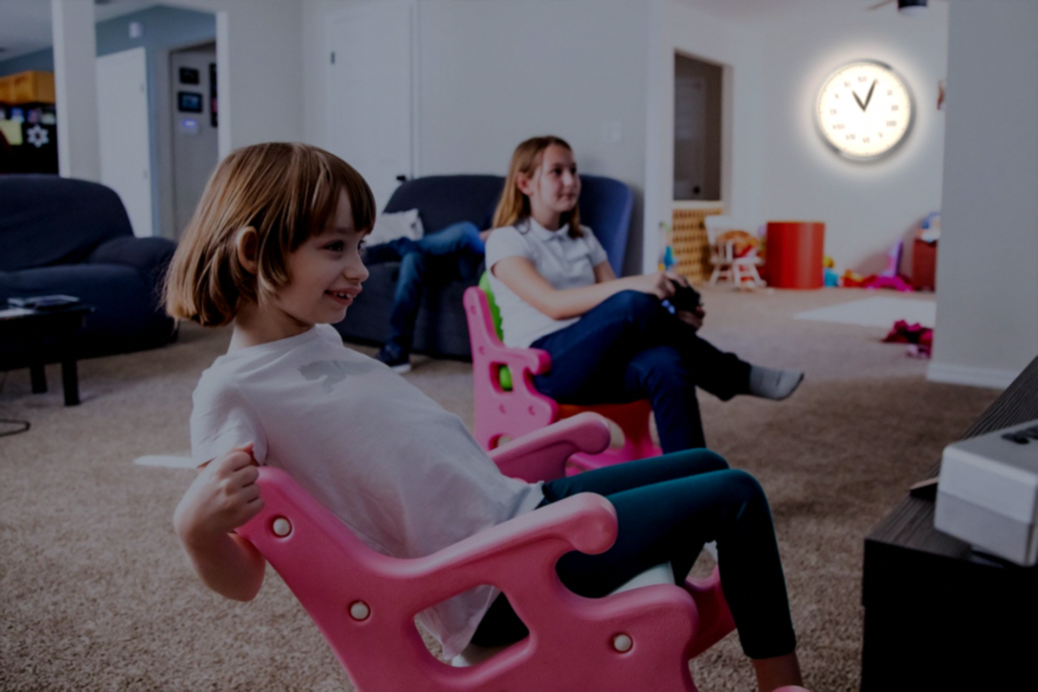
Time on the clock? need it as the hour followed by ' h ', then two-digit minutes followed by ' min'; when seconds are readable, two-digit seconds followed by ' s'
11 h 04 min
